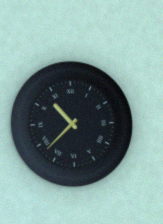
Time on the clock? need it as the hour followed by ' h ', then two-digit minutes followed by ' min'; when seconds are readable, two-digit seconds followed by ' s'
10 h 38 min
